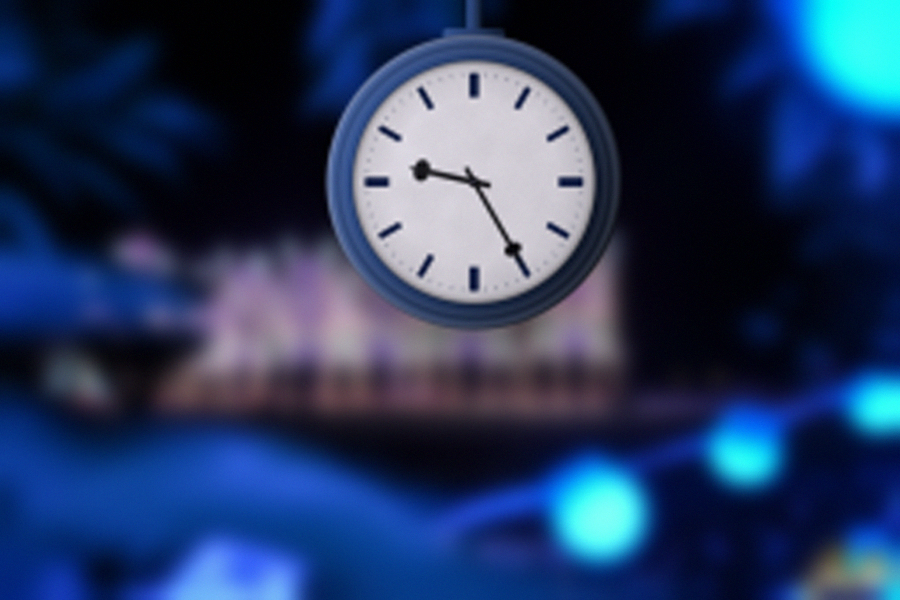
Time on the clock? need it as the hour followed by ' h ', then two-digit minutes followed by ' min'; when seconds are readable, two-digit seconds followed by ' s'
9 h 25 min
